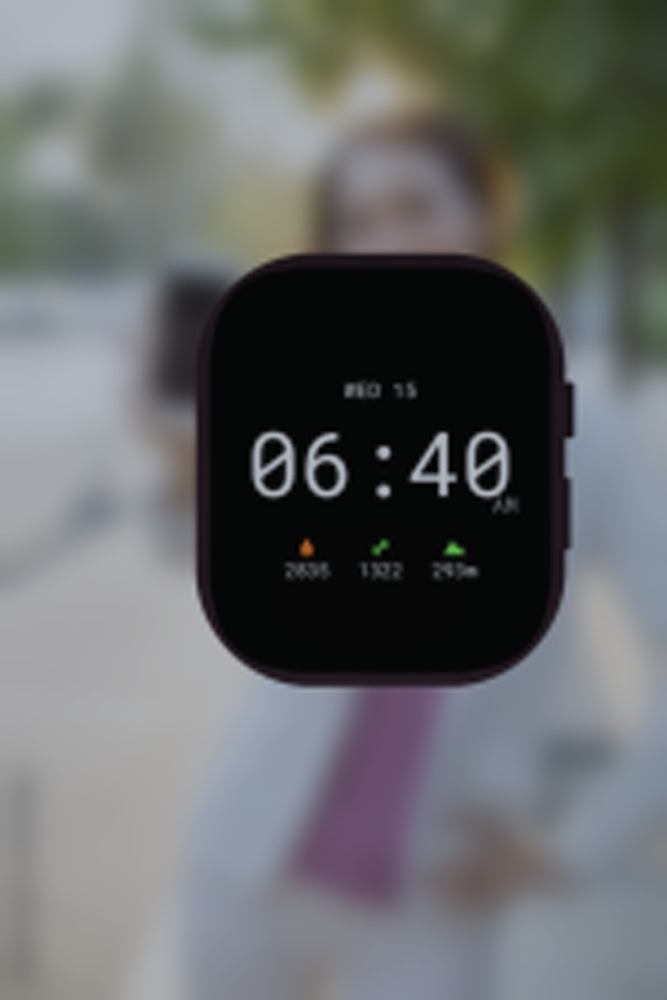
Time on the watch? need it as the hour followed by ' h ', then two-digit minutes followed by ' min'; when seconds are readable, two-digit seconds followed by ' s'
6 h 40 min
